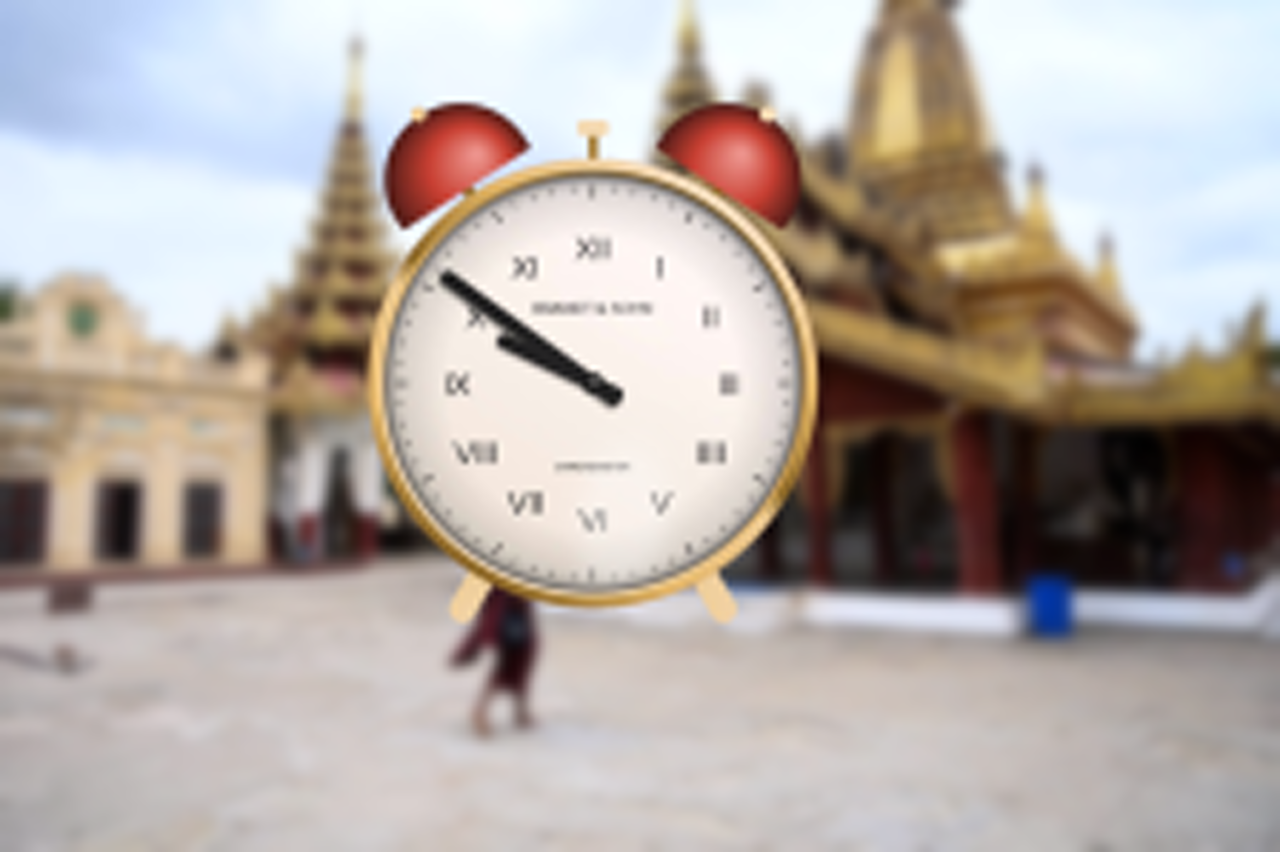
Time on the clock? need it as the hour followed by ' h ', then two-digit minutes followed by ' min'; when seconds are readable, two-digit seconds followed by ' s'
9 h 51 min
